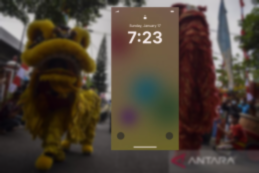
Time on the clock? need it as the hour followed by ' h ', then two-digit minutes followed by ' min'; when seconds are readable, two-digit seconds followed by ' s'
7 h 23 min
